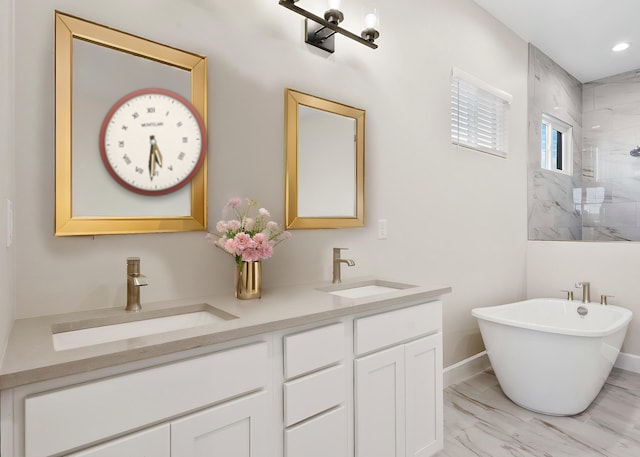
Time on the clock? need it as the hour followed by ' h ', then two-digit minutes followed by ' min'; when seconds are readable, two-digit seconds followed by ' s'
5 h 31 min
